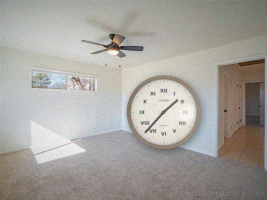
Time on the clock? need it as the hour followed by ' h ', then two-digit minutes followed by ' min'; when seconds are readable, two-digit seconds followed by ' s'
1 h 37 min
